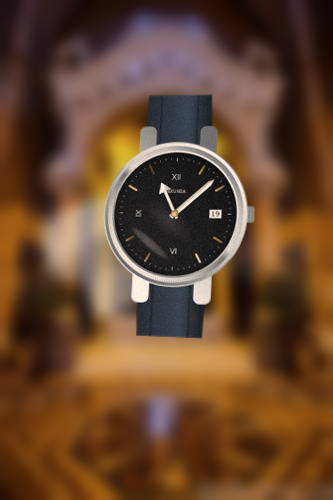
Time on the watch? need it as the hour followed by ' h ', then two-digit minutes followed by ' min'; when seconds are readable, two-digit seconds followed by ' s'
11 h 08 min
